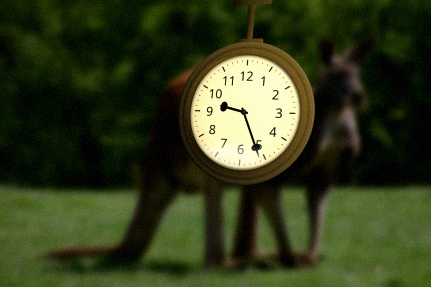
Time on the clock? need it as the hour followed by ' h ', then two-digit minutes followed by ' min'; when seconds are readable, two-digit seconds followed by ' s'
9 h 26 min
